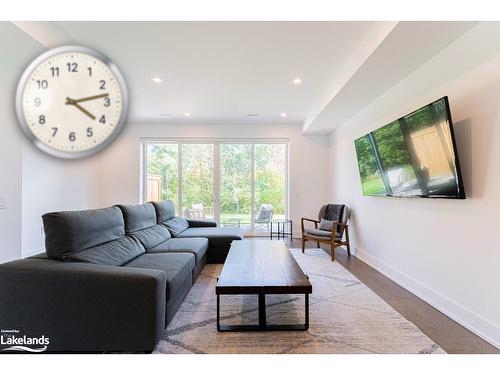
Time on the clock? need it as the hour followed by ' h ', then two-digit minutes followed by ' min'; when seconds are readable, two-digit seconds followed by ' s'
4 h 13 min
